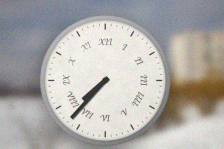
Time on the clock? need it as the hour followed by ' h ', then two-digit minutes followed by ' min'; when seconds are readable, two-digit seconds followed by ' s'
7 h 37 min
